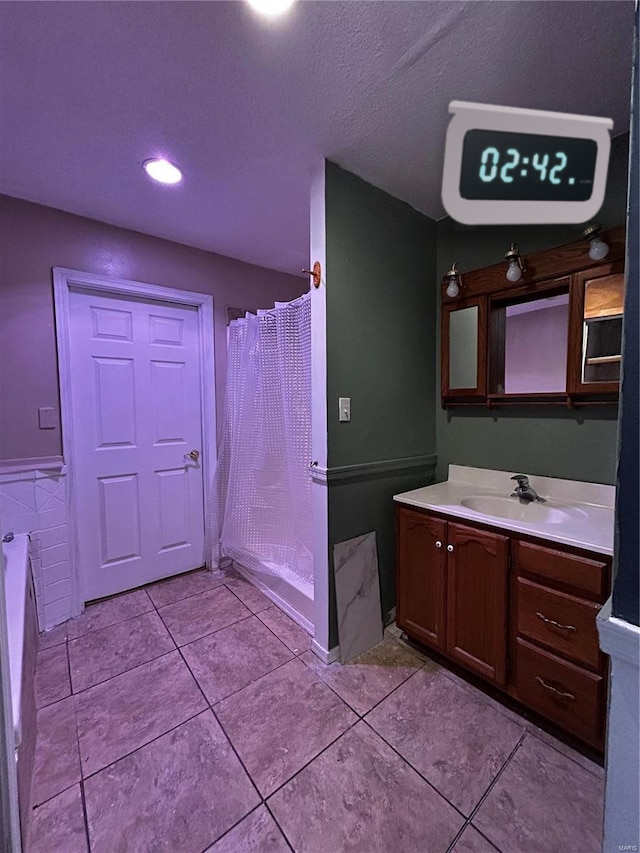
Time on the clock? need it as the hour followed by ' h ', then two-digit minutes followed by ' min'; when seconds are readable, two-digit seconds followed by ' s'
2 h 42 min
